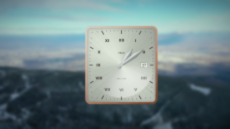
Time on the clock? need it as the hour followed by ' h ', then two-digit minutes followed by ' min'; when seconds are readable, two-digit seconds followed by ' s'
1 h 09 min
